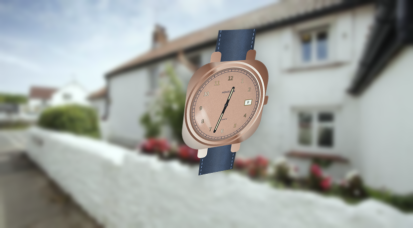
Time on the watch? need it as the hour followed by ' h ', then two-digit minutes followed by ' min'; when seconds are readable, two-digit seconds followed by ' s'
12 h 33 min
